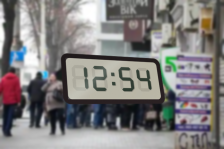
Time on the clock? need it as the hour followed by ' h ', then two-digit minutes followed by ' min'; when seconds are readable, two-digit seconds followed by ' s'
12 h 54 min
